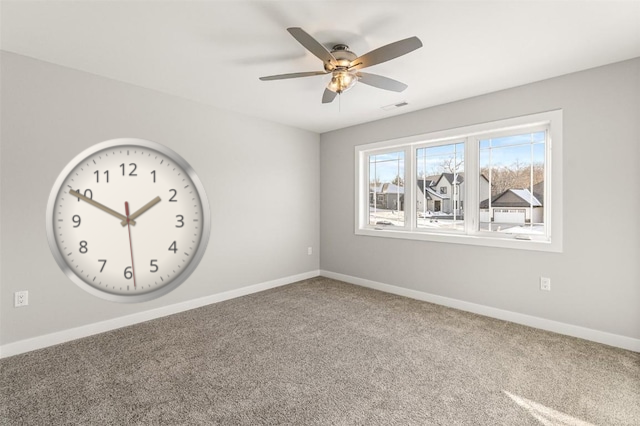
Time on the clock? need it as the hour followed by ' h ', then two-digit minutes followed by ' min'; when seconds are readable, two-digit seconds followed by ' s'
1 h 49 min 29 s
